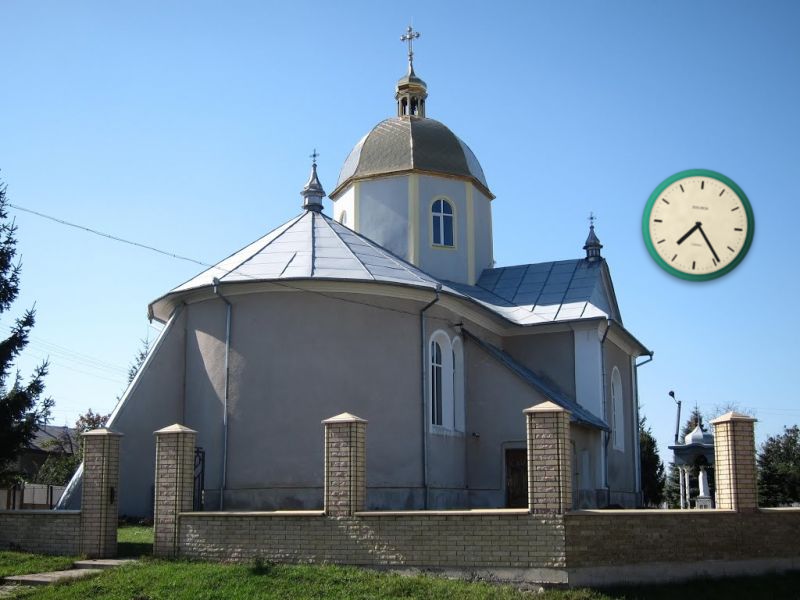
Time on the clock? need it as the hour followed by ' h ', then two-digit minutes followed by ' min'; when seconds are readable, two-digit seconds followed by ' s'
7 h 24 min
